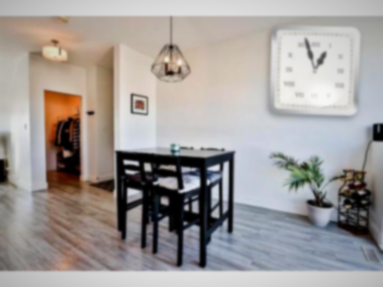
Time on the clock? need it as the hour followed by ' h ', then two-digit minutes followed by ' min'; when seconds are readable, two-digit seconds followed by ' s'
12 h 57 min
